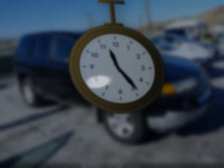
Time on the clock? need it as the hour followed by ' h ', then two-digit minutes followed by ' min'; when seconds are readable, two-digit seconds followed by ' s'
11 h 24 min
